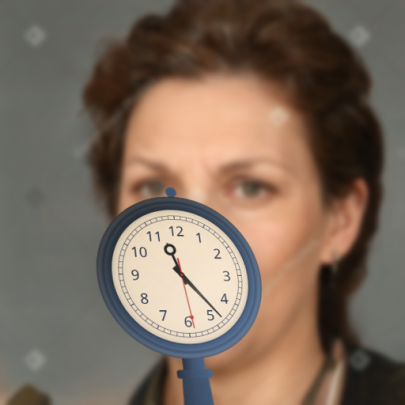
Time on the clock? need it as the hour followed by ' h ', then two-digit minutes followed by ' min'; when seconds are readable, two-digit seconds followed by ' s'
11 h 23 min 29 s
